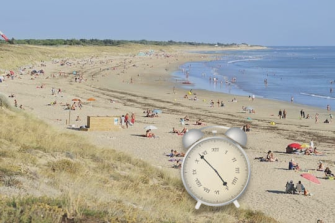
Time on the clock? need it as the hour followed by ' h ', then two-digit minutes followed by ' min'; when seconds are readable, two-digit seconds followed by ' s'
4 h 53 min
